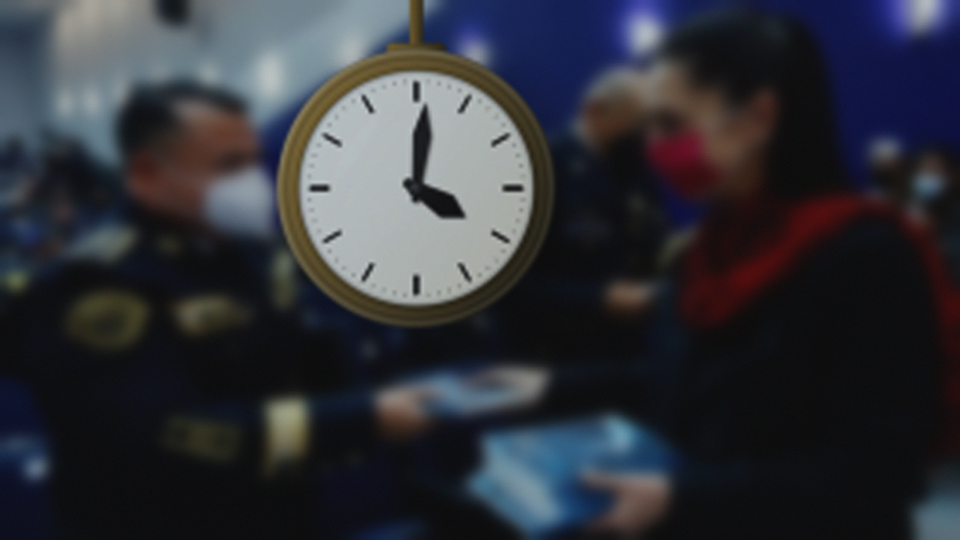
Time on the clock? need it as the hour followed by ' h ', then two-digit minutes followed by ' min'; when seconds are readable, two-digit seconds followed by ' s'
4 h 01 min
